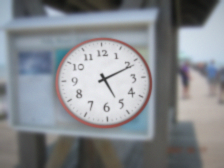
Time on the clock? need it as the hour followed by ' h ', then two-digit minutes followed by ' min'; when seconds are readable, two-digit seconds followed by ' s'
5 h 11 min
